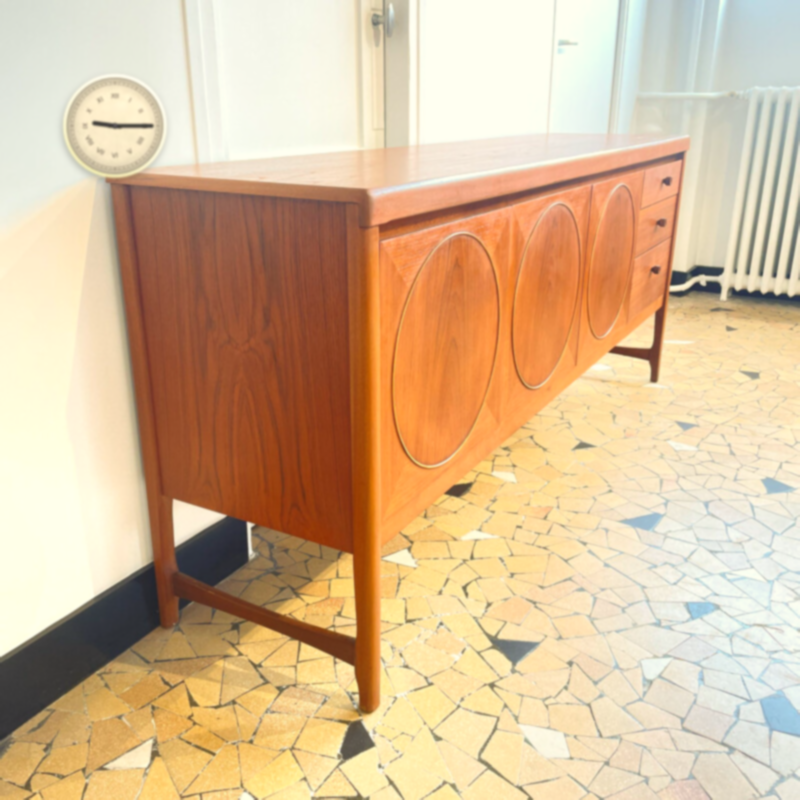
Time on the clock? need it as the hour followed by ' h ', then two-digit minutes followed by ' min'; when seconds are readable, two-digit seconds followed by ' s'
9 h 15 min
